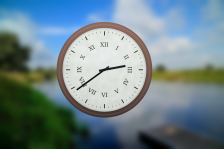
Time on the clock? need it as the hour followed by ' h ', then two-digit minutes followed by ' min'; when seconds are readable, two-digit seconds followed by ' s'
2 h 39 min
